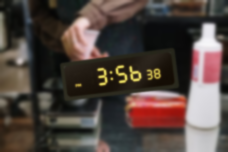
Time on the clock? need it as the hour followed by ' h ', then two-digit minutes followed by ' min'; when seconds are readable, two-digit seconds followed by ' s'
3 h 56 min
